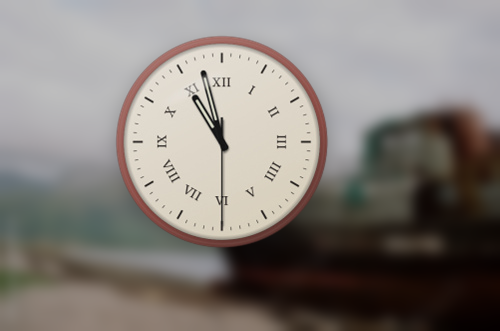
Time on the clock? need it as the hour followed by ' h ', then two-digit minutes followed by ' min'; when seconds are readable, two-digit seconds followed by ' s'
10 h 57 min 30 s
